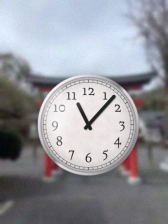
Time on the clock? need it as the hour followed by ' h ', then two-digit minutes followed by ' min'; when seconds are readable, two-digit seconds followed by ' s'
11 h 07 min
